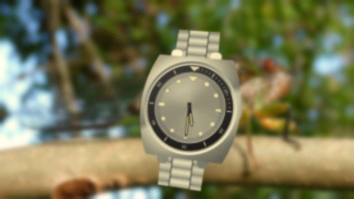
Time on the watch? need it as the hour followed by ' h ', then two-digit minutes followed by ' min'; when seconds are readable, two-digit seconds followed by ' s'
5 h 30 min
